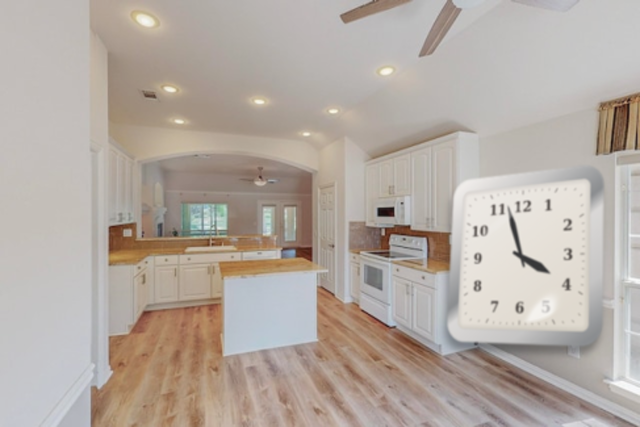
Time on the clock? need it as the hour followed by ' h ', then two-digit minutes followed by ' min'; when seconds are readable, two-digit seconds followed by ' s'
3 h 57 min
